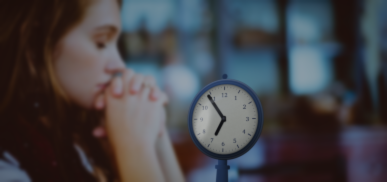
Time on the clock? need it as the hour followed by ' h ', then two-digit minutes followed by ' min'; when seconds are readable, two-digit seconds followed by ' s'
6 h 54 min
